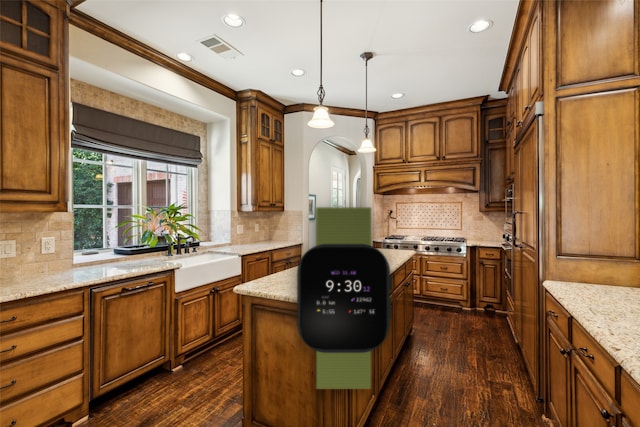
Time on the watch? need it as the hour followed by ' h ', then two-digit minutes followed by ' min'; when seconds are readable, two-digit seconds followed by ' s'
9 h 30 min
